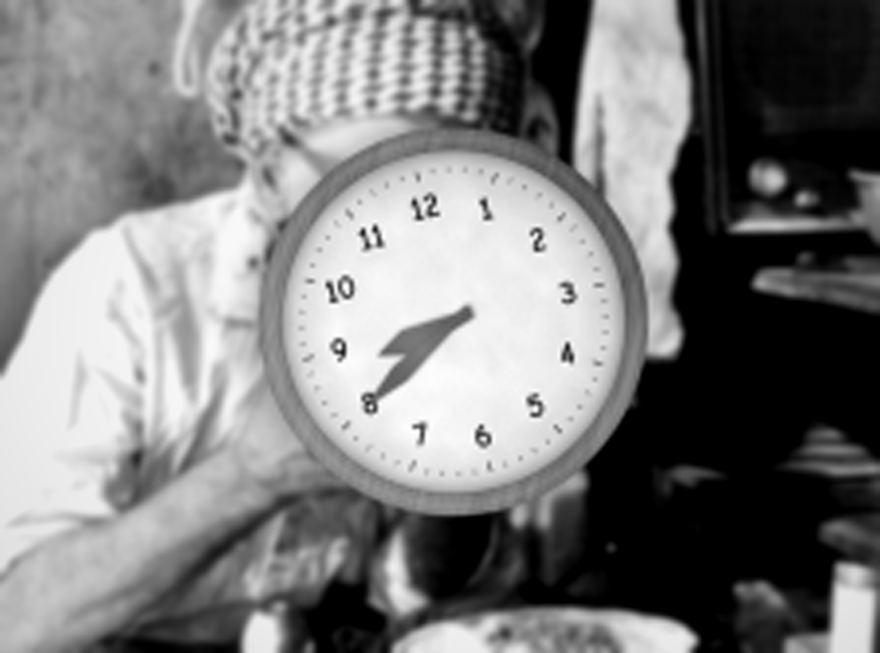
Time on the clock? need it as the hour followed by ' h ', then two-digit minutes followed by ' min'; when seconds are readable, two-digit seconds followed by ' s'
8 h 40 min
